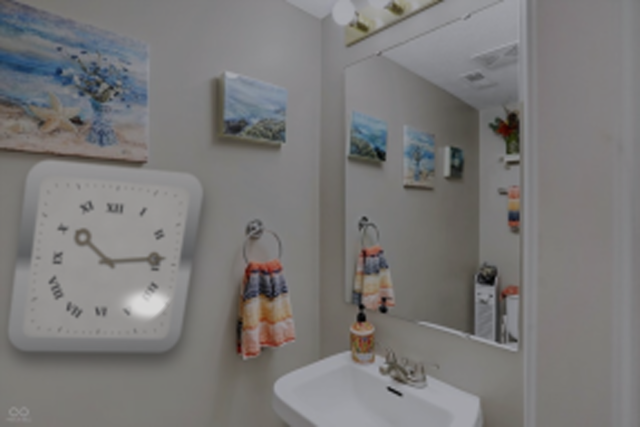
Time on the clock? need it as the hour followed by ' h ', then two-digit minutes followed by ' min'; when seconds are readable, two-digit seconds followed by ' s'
10 h 14 min
